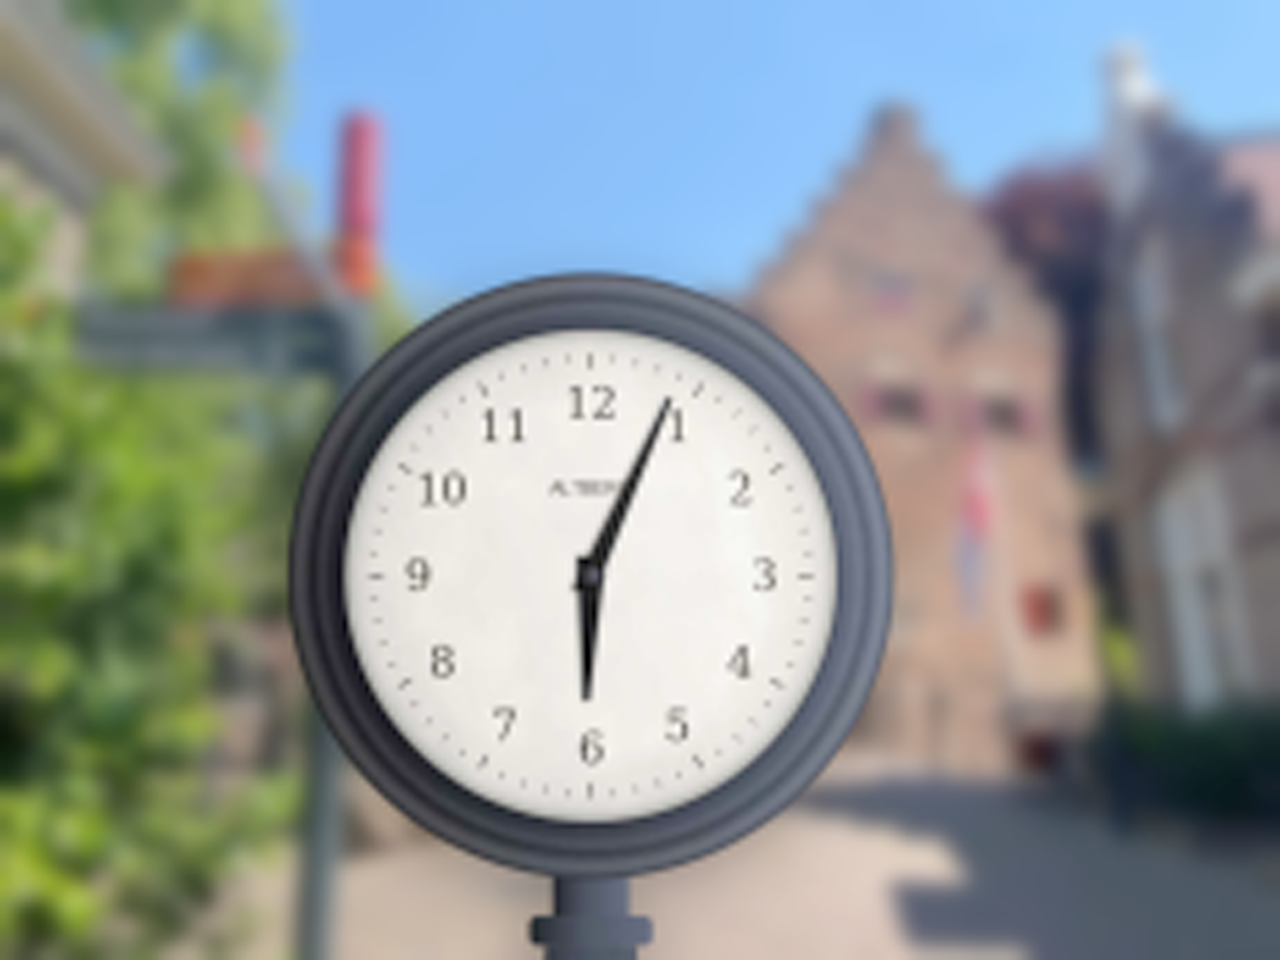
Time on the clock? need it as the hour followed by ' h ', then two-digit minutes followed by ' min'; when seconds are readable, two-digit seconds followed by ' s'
6 h 04 min
